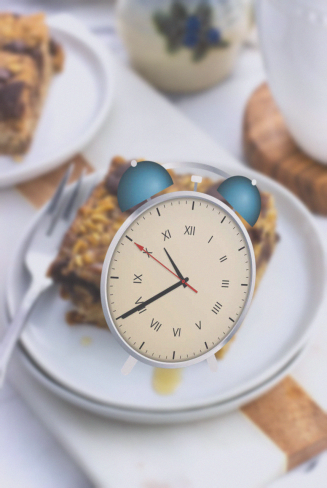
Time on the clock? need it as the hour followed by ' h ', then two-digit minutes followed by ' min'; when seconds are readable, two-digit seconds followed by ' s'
10 h 39 min 50 s
